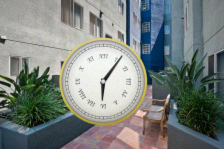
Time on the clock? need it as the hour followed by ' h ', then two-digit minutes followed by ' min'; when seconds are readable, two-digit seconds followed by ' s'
6 h 06 min
